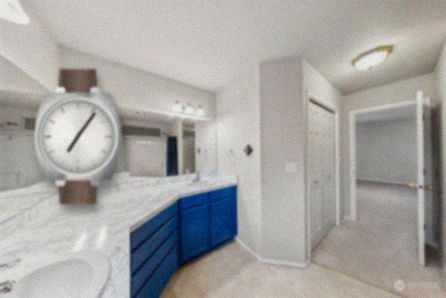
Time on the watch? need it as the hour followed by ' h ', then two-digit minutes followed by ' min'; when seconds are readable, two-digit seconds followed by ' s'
7 h 06 min
